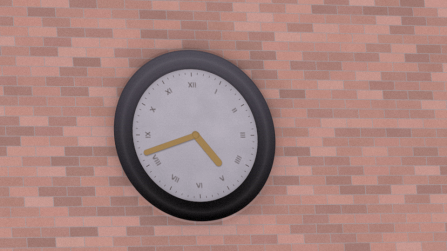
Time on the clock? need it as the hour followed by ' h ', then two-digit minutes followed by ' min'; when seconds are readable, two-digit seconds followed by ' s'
4 h 42 min
